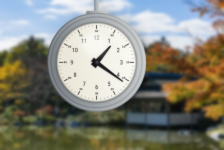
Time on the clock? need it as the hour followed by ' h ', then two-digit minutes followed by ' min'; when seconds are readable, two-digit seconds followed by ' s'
1 h 21 min
